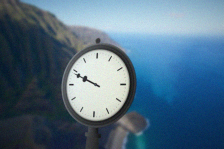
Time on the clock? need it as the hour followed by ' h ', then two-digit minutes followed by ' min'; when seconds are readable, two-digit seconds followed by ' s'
9 h 49 min
